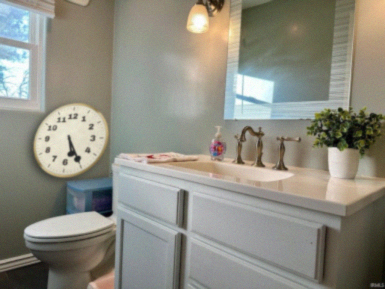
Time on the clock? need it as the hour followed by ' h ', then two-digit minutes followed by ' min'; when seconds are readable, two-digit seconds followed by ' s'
5 h 25 min
